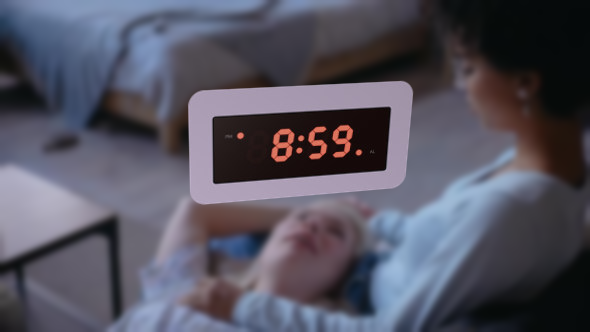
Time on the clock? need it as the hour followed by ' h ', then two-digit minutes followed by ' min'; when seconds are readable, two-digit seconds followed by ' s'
8 h 59 min
